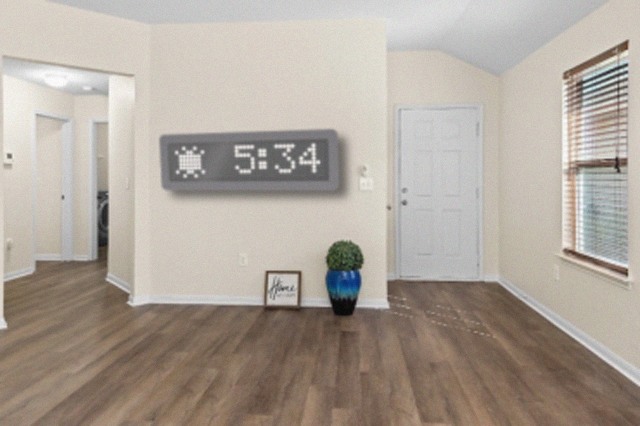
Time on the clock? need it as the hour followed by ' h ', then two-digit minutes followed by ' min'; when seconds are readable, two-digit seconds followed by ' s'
5 h 34 min
